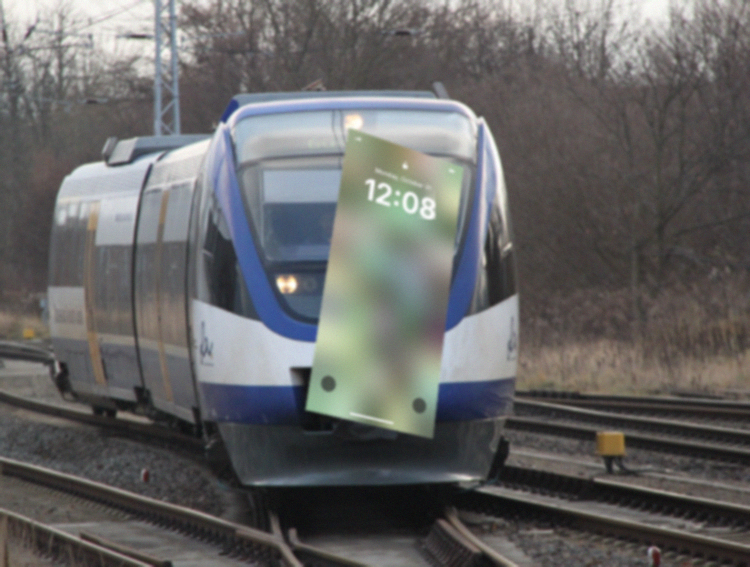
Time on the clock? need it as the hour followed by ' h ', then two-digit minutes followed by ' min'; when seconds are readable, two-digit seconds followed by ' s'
12 h 08 min
